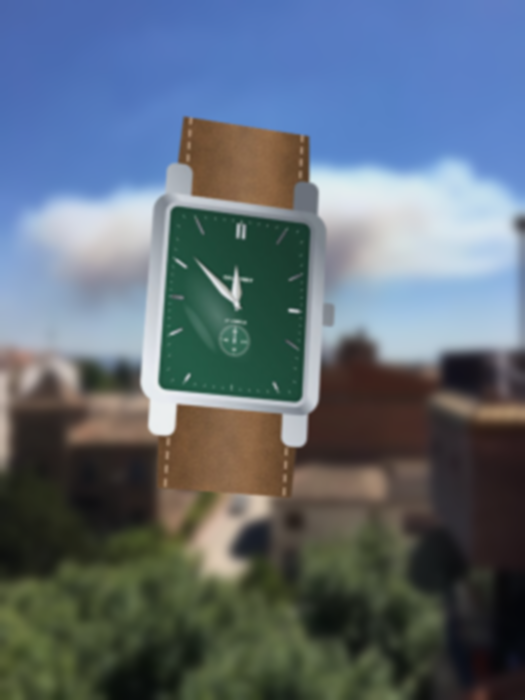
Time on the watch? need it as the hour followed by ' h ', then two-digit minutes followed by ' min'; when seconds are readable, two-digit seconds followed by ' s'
11 h 52 min
